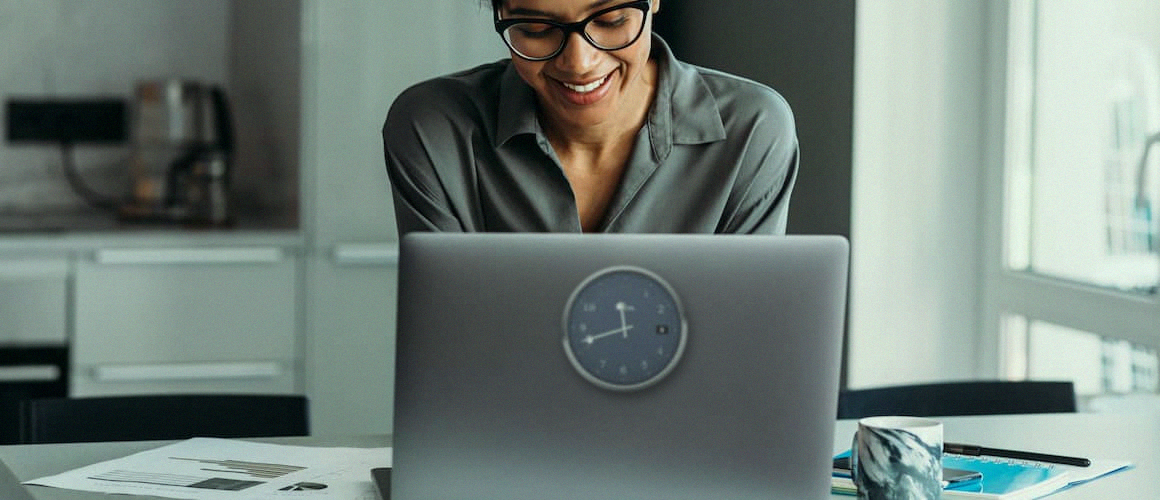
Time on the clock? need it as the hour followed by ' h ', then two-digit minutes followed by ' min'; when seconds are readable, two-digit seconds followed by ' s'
11 h 42 min
